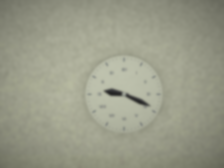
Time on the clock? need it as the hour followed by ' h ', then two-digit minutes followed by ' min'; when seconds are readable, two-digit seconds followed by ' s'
9 h 19 min
